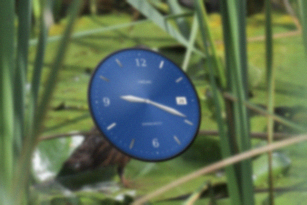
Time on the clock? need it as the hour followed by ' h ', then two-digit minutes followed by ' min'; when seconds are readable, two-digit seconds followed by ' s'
9 h 19 min
